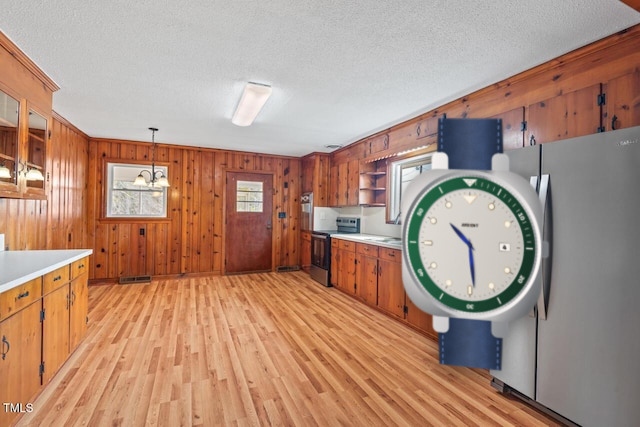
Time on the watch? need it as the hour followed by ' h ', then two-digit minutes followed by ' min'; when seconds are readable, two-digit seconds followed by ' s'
10 h 29 min
